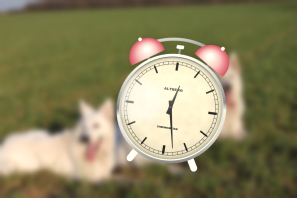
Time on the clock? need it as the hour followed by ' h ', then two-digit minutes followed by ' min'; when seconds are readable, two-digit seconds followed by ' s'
12 h 28 min
